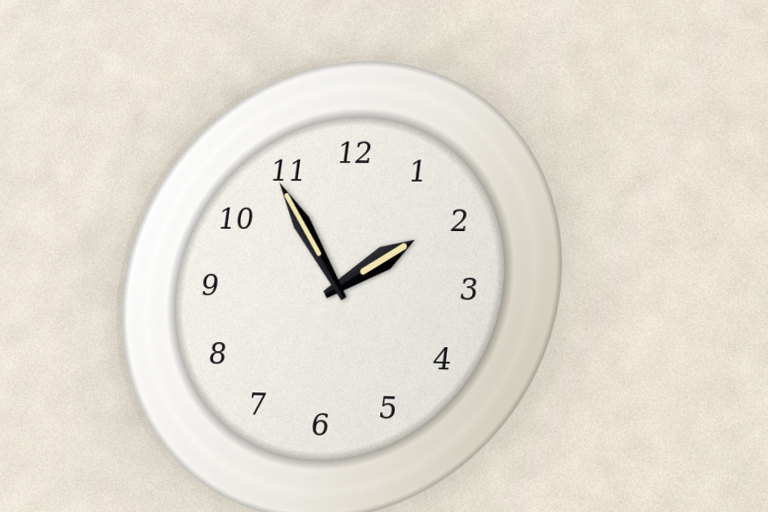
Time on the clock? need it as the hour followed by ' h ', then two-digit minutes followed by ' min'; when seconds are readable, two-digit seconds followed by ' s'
1 h 54 min
